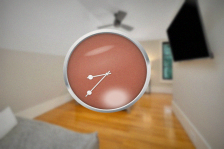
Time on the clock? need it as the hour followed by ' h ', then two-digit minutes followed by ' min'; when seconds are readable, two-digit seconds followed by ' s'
8 h 37 min
